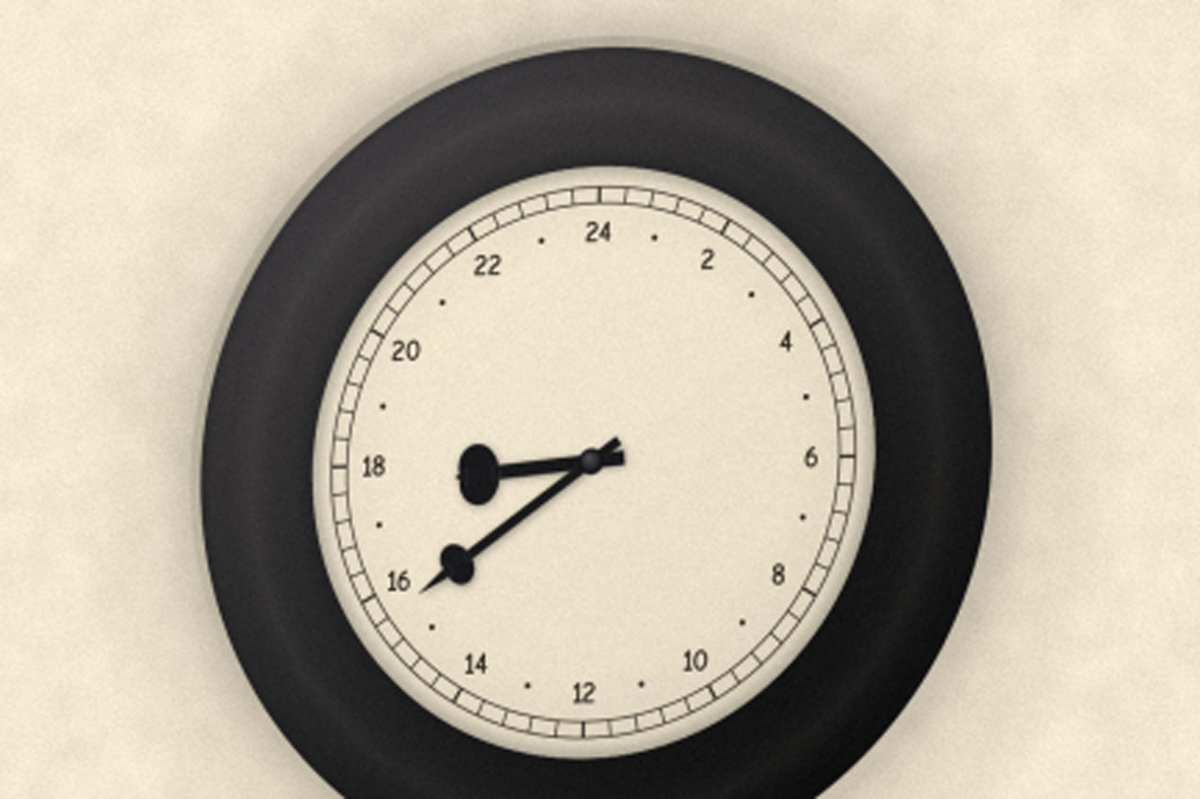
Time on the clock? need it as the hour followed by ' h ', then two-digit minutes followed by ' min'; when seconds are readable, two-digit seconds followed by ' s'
17 h 39 min
